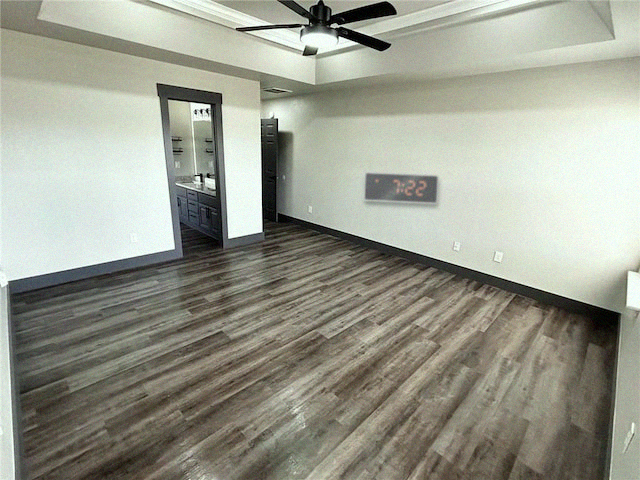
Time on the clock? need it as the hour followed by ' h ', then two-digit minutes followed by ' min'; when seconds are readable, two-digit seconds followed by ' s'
7 h 22 min
